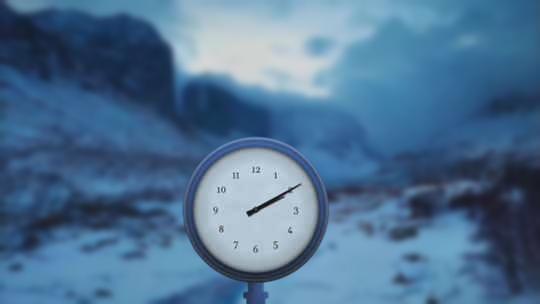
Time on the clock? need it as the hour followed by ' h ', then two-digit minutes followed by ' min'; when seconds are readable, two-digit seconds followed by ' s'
2 h 10 min
